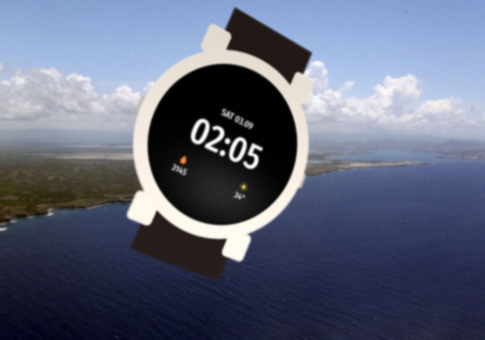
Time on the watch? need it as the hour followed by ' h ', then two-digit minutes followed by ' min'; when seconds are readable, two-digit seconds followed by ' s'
2 h 05 min
